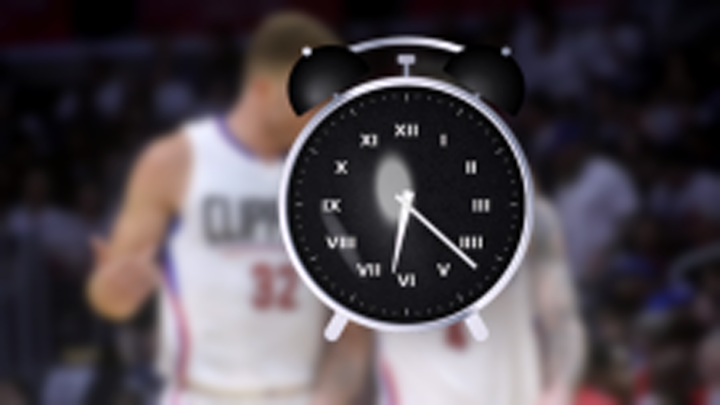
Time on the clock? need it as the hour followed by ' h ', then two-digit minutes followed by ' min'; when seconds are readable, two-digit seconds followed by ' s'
6 h 22 min
